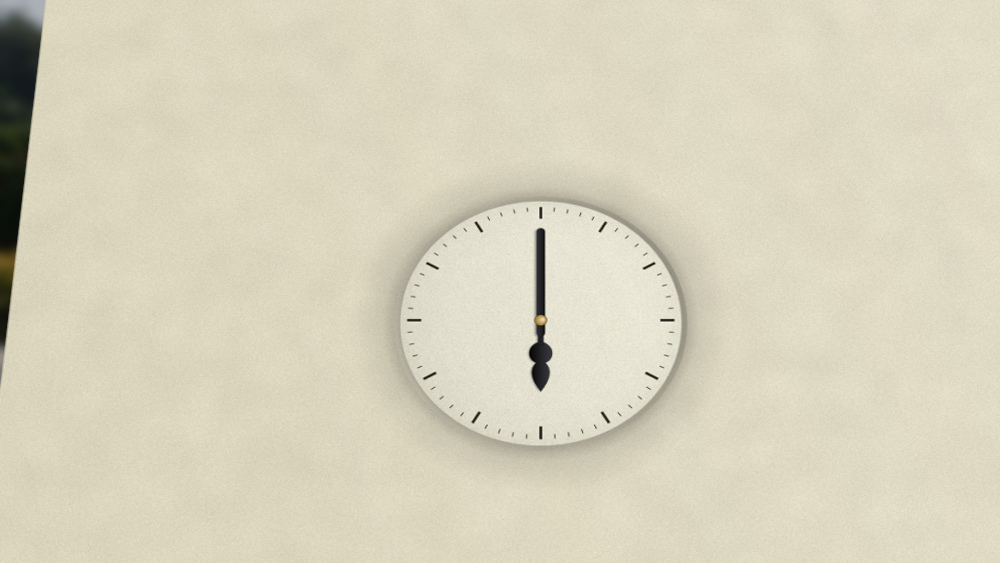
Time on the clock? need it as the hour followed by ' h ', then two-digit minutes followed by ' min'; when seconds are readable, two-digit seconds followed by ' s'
6 h 00 min
